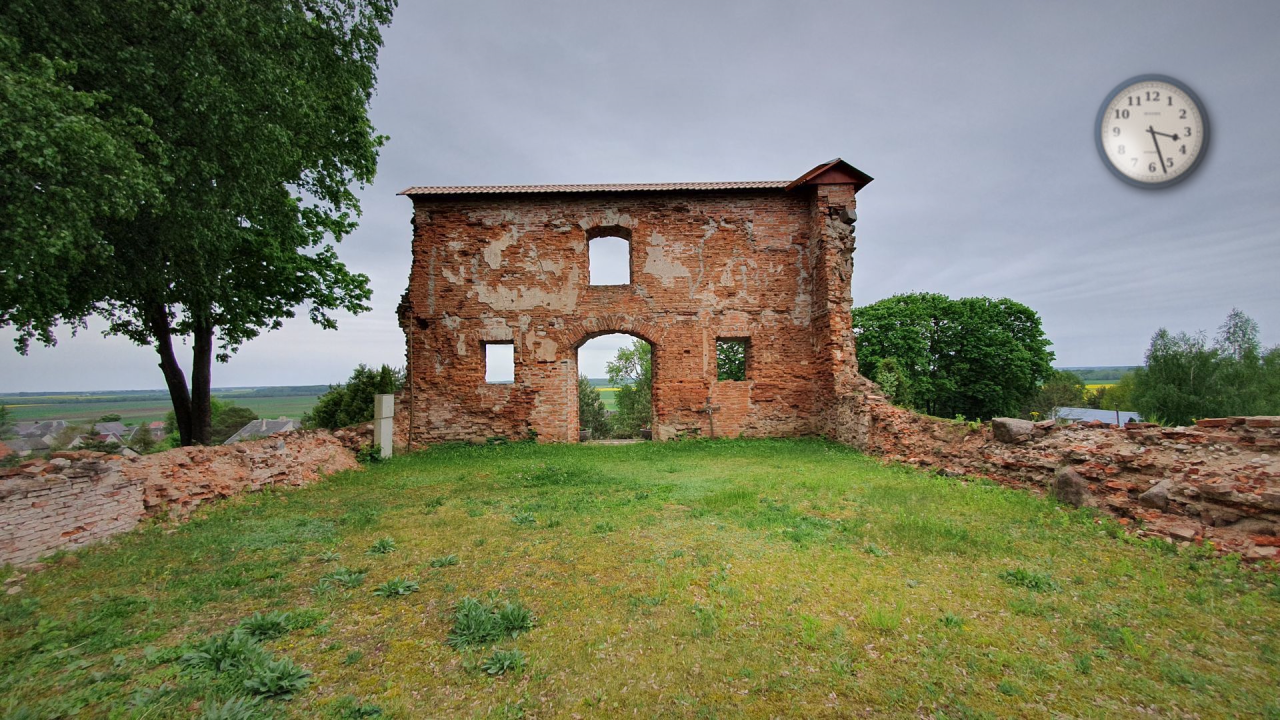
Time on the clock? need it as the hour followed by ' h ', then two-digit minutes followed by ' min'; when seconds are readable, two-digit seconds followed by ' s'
3 h 27 min
